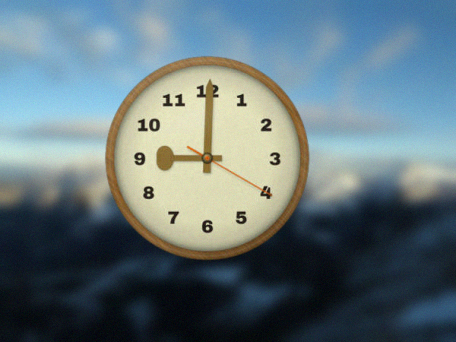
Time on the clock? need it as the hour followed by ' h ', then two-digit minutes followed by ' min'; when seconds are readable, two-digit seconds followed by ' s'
9 h 00 min 20 s
